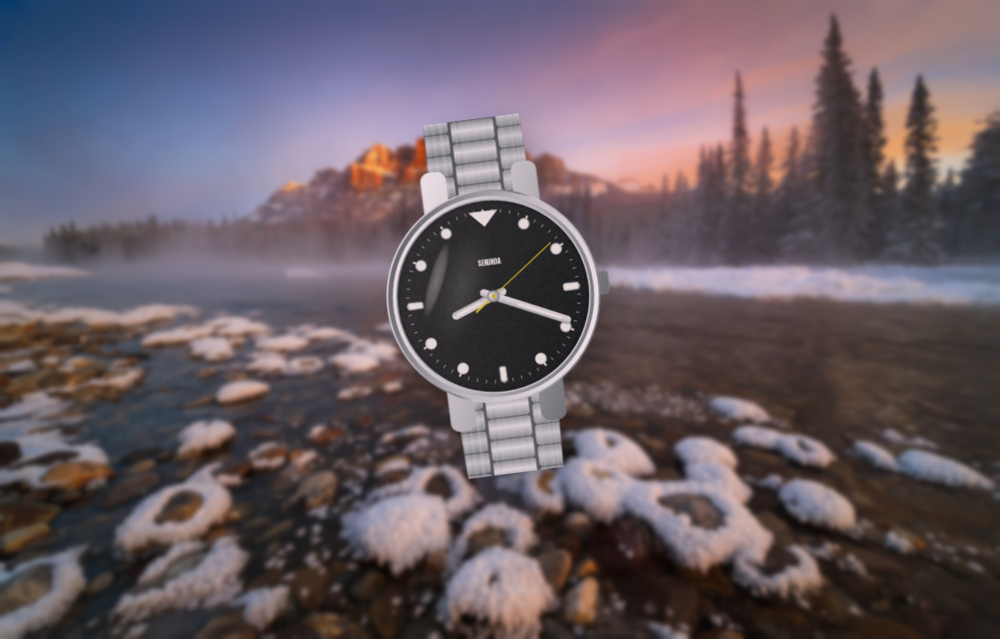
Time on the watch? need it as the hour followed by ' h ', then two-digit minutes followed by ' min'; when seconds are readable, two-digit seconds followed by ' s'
8 h 19 min 09 s
